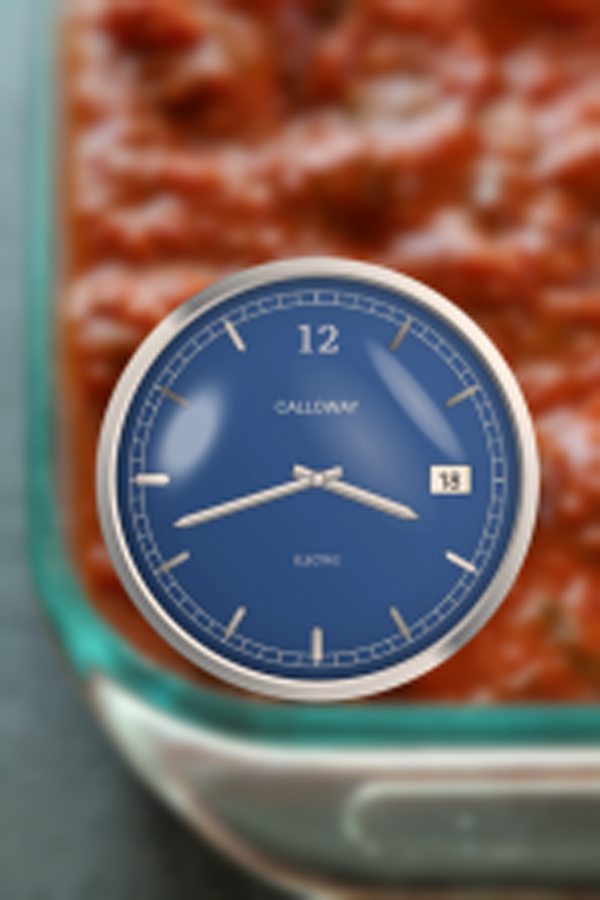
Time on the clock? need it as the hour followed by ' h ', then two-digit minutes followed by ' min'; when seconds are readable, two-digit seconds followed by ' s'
3 h 42 min
